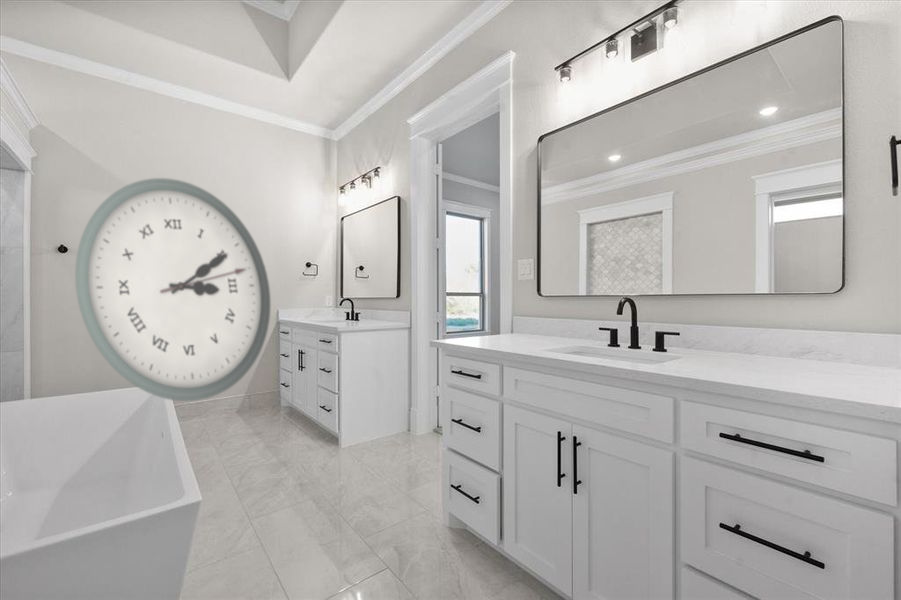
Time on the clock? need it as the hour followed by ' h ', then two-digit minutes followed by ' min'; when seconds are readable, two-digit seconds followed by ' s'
3 h 10 min 13 s
